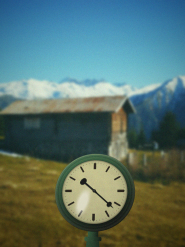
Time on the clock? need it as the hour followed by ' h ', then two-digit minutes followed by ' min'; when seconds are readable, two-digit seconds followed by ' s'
10 h 22 min
